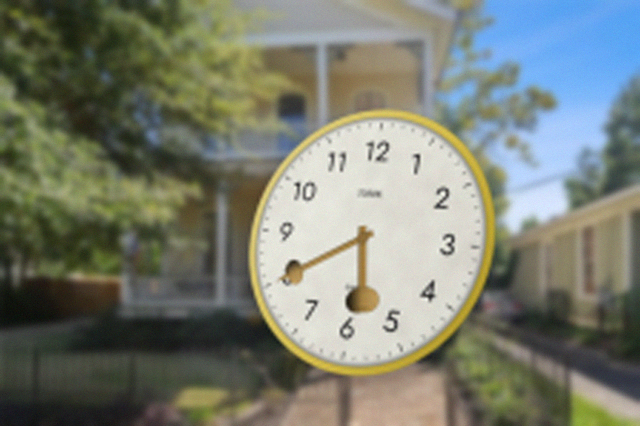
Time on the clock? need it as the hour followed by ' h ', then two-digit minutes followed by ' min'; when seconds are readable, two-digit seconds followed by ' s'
5 h 40 min
